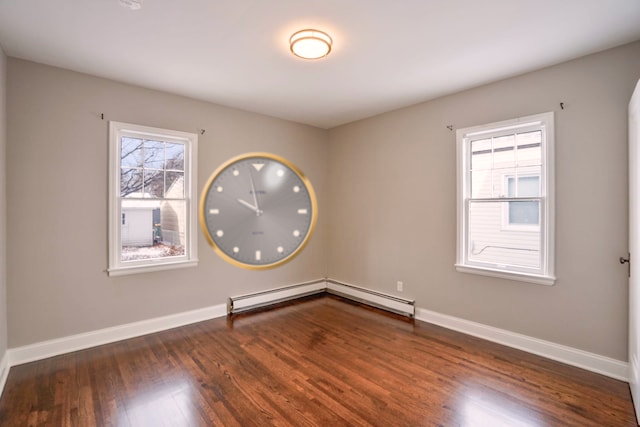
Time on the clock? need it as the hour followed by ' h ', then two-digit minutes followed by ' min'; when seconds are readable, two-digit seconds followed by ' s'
9 h 58 min
